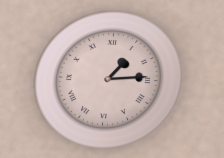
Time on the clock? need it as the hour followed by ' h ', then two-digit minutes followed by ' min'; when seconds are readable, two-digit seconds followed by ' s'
1 h 14 min
